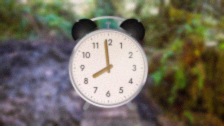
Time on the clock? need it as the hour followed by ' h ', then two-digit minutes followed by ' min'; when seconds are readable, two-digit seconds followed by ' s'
7 h 59 min
